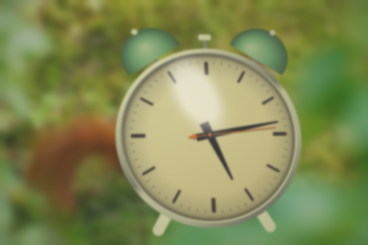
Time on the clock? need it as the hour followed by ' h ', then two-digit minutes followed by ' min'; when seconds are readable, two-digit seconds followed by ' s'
5 h 13 min 14 s
